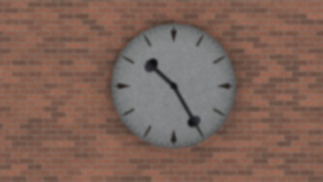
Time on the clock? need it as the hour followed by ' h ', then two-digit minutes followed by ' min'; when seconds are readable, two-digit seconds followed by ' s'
10 h 25 min
